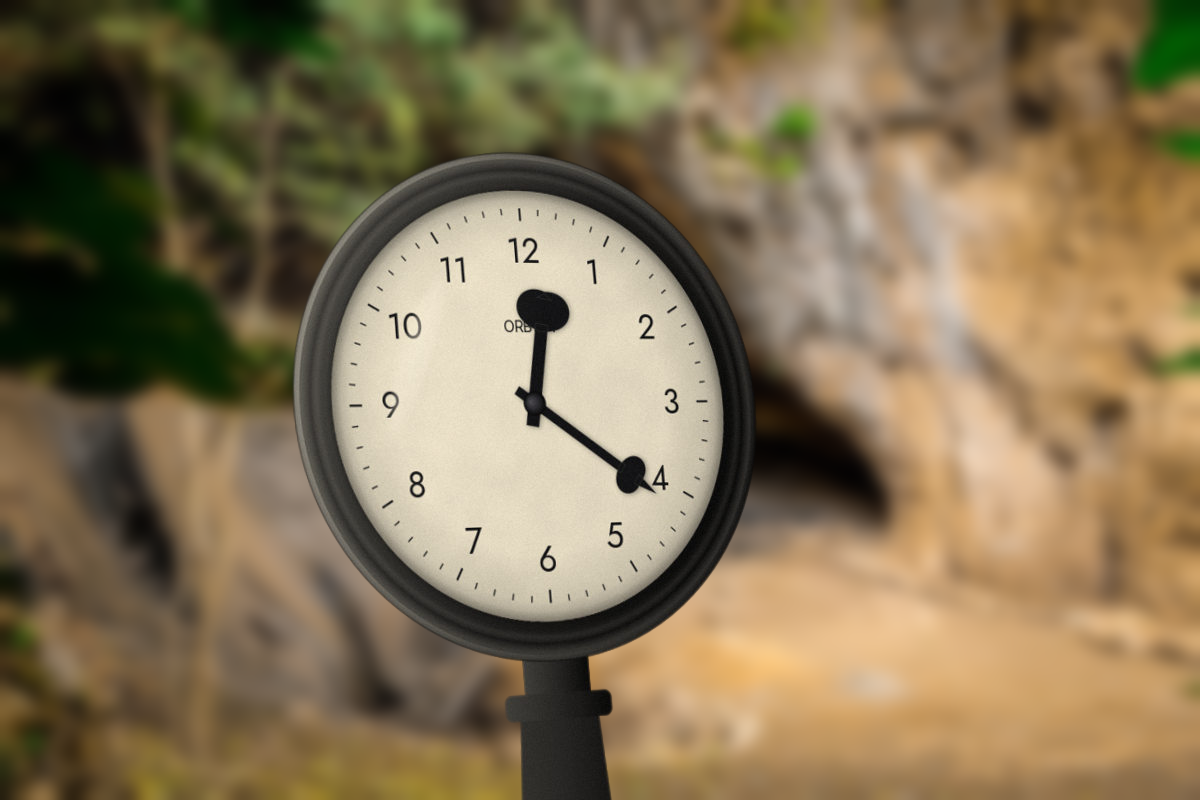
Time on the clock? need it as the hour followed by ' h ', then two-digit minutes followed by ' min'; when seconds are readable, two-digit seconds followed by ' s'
12 h 21 min
